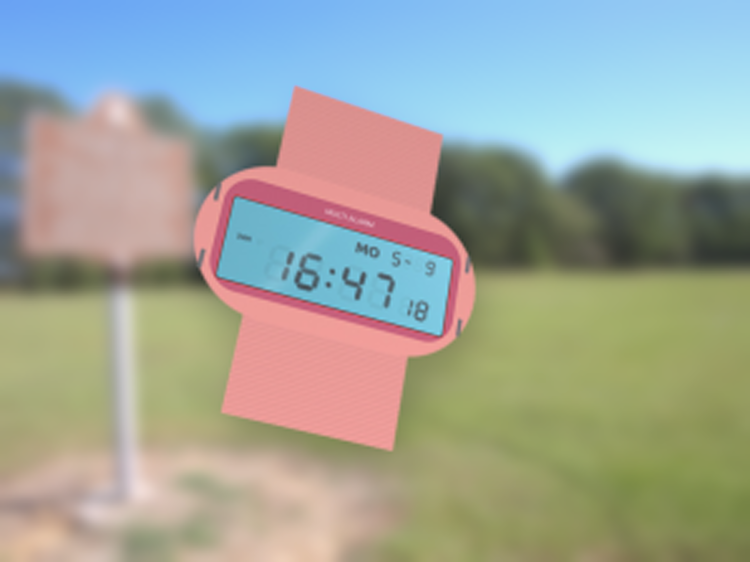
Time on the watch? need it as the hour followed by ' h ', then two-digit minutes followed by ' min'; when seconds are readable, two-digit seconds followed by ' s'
16 h 47 min 18 s
